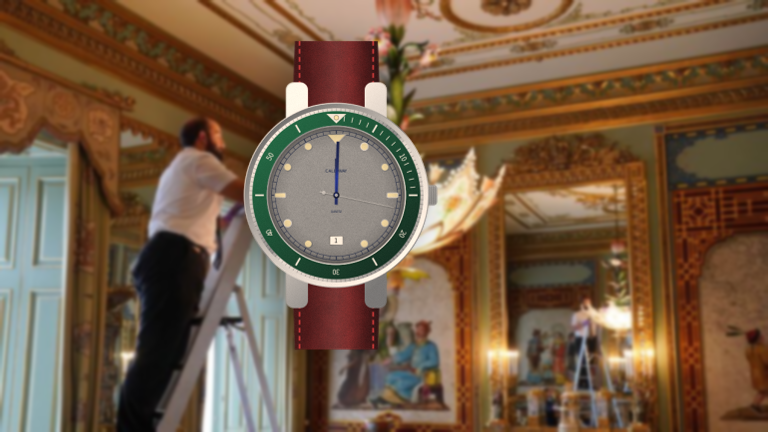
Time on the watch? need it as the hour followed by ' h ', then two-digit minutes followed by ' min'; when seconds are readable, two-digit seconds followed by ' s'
12 h 00 min 17 s
